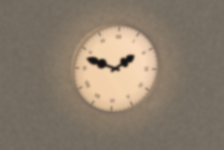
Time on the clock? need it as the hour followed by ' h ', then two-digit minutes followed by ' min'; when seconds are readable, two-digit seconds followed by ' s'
1 h 48 min
